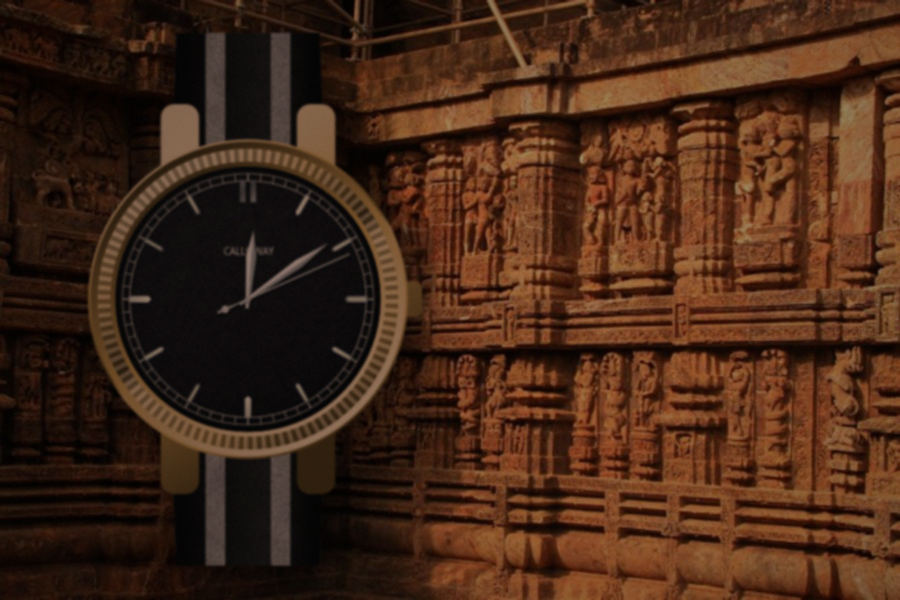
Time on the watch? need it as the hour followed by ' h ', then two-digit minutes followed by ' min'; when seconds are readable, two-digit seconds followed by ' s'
12 h 09 min 11 s
